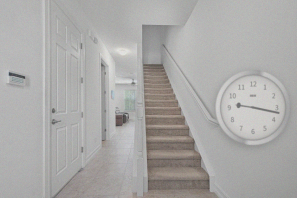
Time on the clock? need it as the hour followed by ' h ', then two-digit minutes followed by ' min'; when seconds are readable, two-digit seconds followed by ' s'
9 h 17 min
